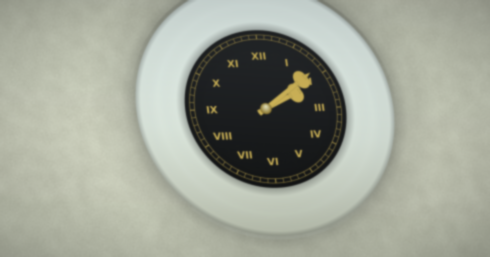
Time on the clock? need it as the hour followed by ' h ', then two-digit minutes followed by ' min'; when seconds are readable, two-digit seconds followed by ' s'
2 h 09 min
